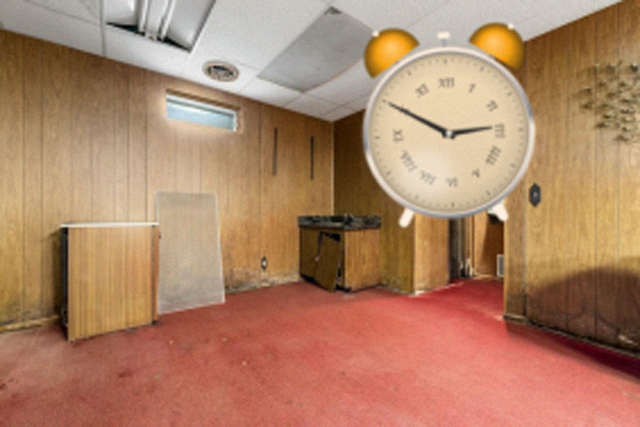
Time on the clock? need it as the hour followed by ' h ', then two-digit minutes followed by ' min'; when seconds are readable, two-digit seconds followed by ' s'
2 h 50 min
